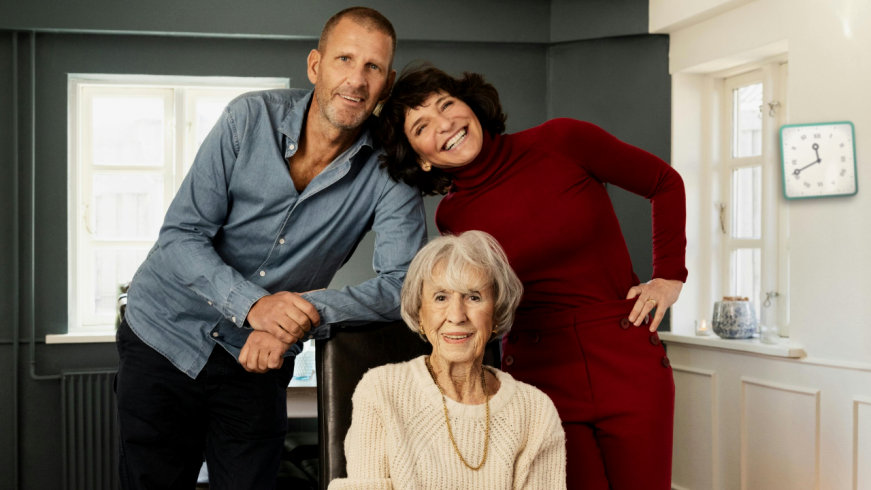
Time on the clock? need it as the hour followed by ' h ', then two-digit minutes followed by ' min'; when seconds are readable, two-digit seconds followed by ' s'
11 h 41 min
